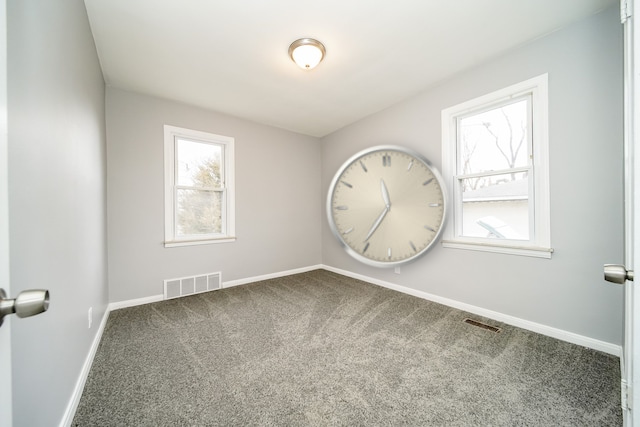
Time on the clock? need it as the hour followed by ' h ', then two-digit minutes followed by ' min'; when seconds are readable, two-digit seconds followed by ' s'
11 h 36 min
